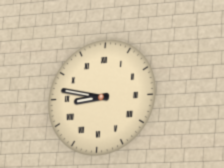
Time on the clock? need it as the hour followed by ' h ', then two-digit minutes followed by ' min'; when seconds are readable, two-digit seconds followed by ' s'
8 h 47 min
